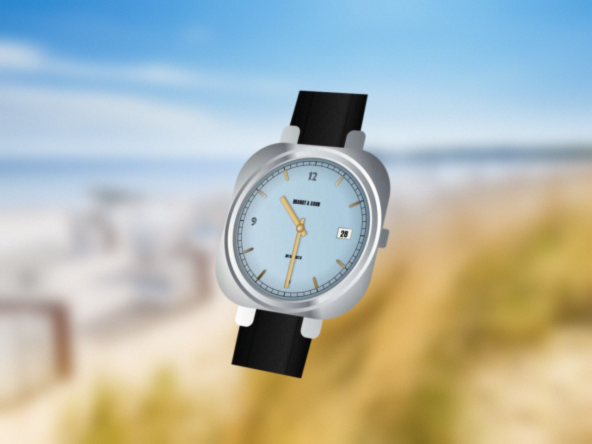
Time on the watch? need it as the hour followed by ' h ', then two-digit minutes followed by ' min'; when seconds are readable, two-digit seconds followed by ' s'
10 h 30 min
